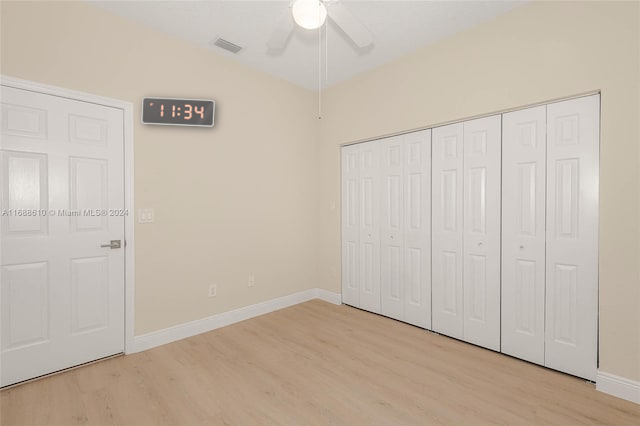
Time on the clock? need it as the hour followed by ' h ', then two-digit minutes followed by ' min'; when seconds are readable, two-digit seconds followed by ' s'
11 h 34 min
